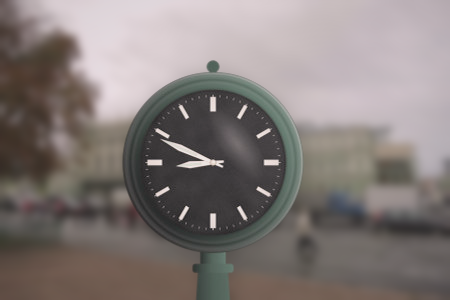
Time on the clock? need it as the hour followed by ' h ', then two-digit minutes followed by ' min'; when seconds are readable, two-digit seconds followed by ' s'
8 h 49 min
